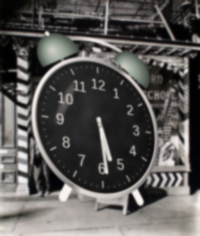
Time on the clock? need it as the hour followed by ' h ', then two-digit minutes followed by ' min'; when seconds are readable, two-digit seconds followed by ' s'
5 h 29 min
